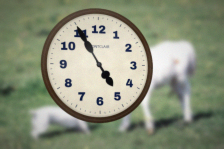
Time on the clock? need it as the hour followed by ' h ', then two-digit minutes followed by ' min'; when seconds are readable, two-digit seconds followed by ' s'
4 h 55 min
